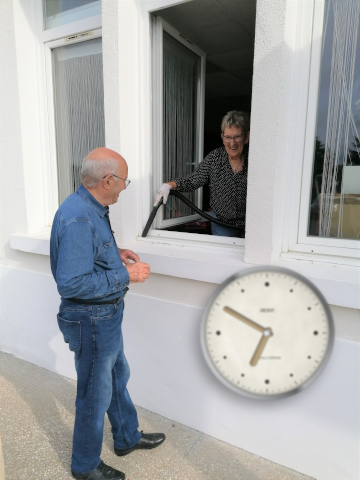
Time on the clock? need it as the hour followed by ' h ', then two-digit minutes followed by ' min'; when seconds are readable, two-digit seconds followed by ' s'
6 h 50 min
